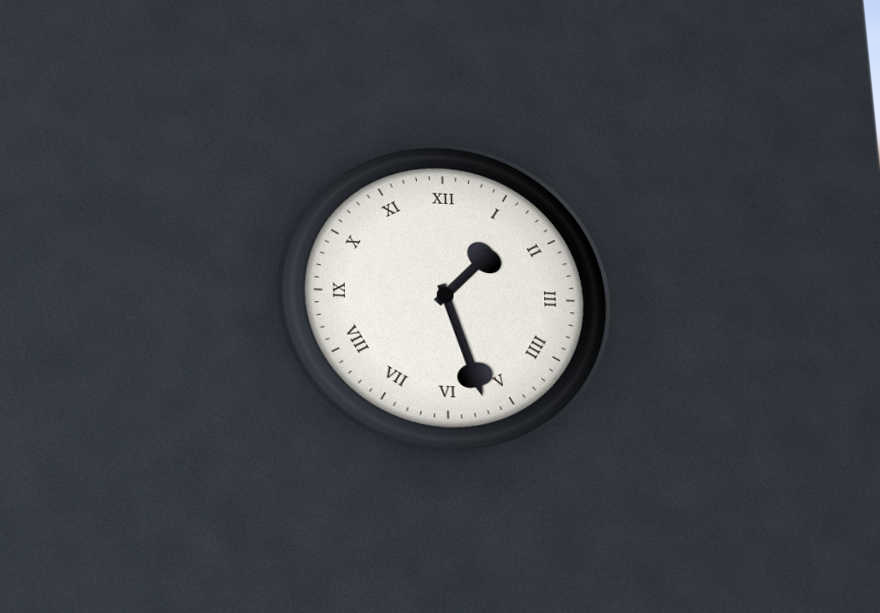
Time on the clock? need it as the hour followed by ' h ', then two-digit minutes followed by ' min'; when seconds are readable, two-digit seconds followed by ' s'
1 h 27 min
